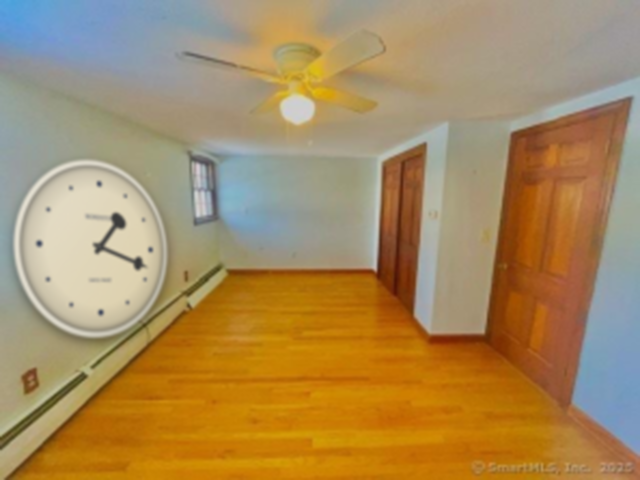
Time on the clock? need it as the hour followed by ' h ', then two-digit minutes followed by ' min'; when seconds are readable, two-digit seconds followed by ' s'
1 h 18 min
